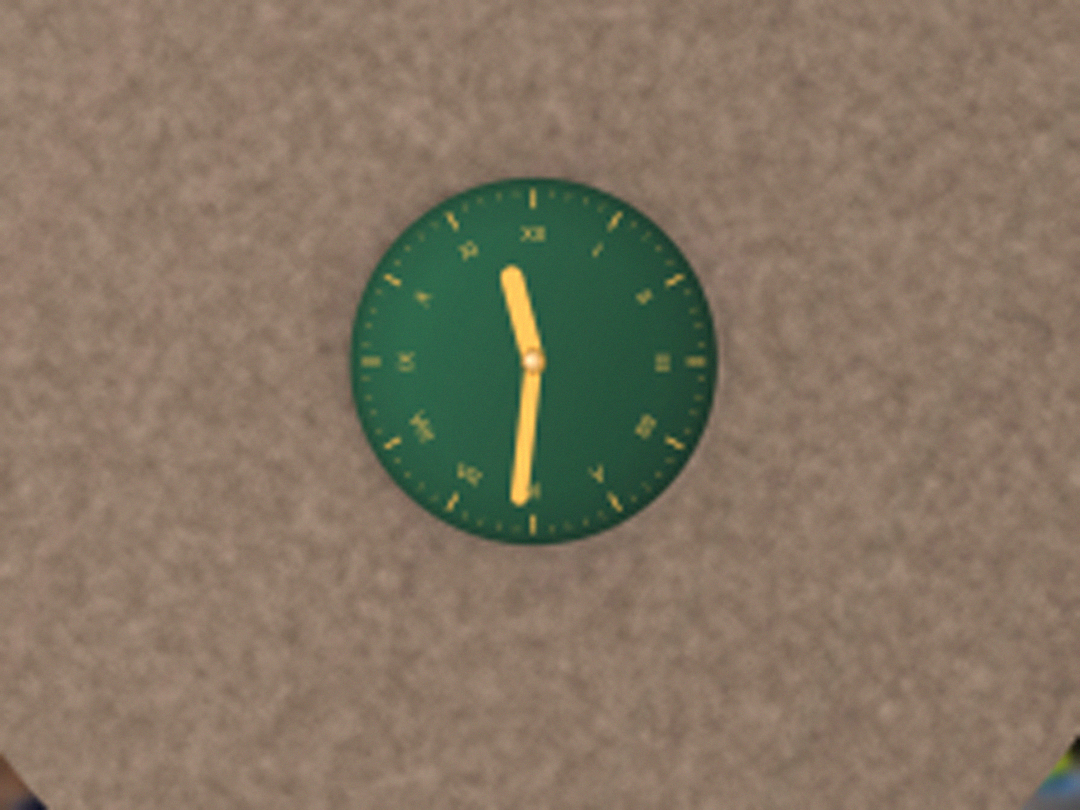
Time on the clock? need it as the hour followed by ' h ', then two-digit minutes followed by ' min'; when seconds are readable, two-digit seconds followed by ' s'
11 h 31 min
